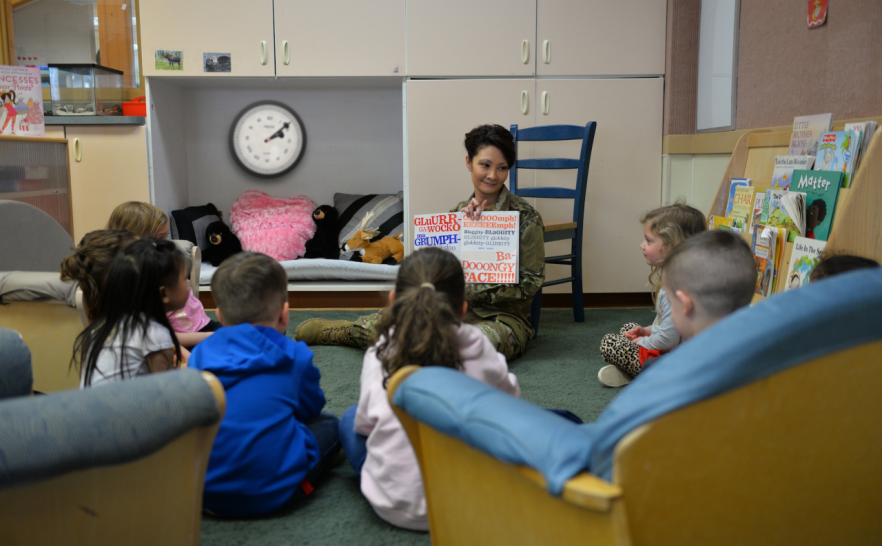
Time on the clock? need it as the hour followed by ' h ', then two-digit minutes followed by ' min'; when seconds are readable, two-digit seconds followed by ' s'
2 h 08 min
